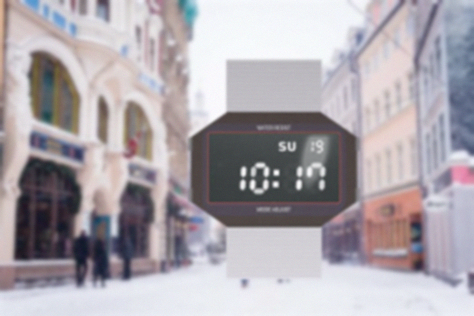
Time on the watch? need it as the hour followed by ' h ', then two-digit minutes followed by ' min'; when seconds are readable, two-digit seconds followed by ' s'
10 h 17 min
